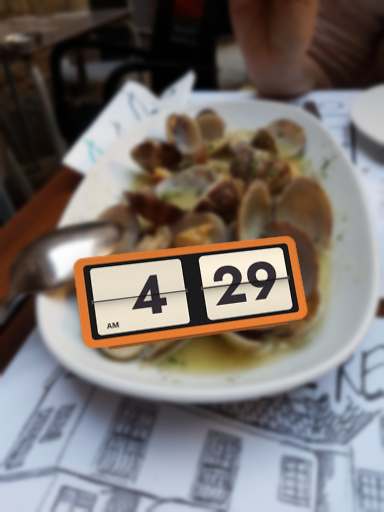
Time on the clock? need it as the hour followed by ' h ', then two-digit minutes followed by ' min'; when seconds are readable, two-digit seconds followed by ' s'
4 h 29 min
